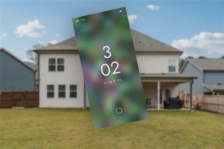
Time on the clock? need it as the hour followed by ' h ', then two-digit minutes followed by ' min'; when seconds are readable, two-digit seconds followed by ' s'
3 h 02 min
